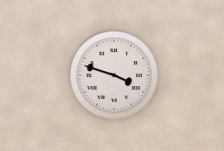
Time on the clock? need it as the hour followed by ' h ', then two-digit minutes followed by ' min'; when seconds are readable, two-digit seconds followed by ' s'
3 h 48 min
